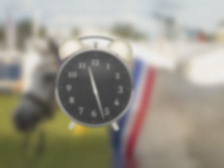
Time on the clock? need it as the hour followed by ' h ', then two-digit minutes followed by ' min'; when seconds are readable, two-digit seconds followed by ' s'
11 h 27 min
